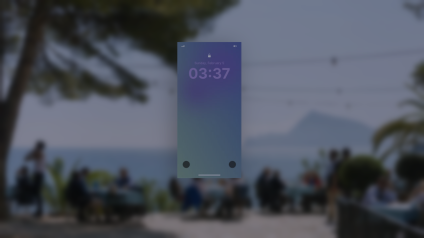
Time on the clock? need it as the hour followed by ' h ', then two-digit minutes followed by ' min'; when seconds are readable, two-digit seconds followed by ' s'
3 h 37 min
